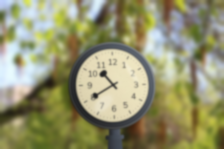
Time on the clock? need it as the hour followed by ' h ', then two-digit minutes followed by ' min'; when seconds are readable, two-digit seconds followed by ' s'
10 h 40 min
